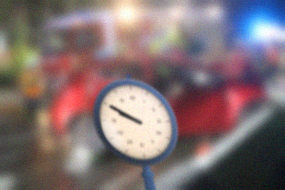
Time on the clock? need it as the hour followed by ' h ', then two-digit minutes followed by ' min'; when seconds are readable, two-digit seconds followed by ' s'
9 h 50 min
